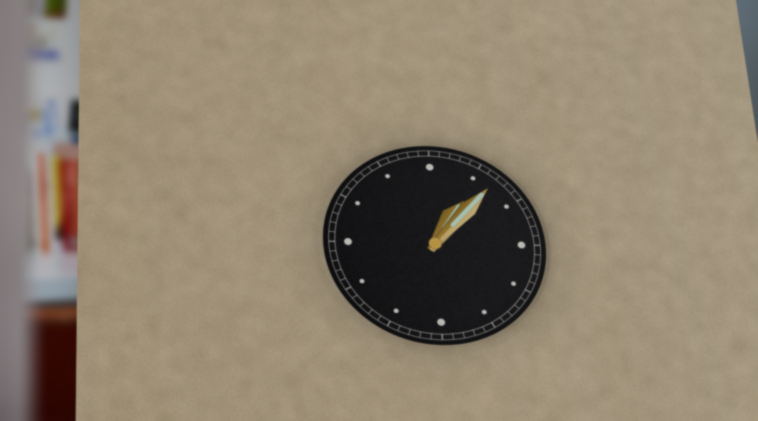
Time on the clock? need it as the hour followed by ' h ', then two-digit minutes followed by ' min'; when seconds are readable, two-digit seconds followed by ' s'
1 h 07 min
